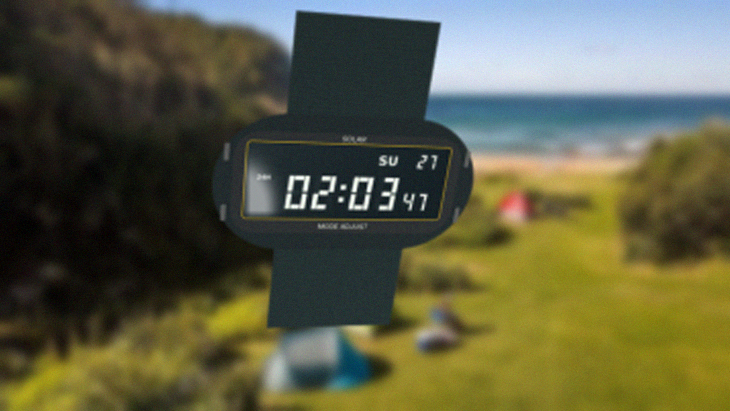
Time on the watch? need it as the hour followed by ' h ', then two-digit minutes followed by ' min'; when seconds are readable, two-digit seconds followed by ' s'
2 h 03 min 47 s
